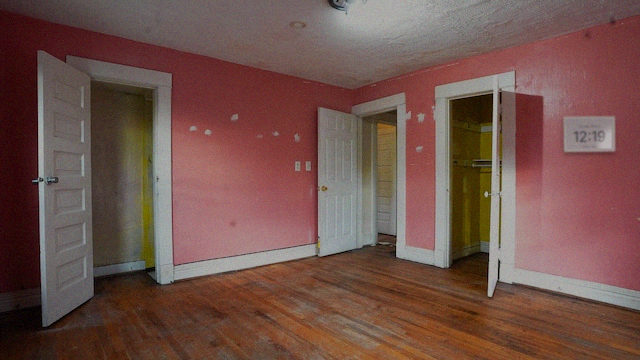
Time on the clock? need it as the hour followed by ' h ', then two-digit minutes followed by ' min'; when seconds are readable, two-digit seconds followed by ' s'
12 h 19 min
